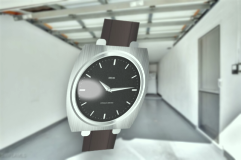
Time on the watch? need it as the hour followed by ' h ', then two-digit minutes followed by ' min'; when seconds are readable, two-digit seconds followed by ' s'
10 h 14 min
